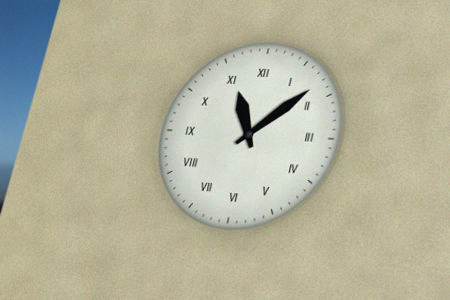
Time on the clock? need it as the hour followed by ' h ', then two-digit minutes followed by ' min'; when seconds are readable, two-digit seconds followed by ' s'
11 h 08 min
